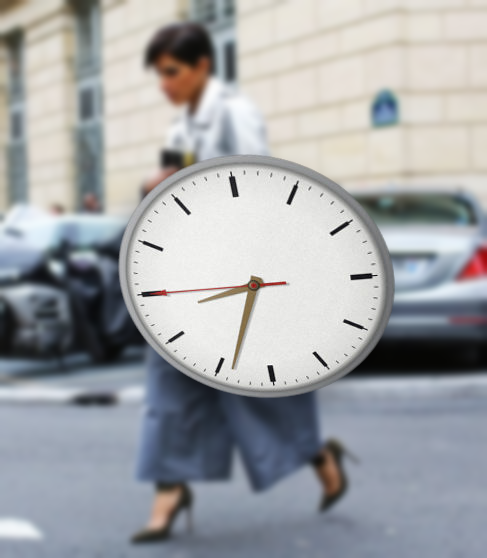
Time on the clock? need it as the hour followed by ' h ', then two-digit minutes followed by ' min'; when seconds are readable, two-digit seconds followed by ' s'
8 h 33 min 45 s
